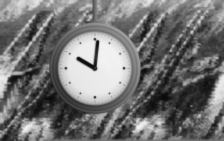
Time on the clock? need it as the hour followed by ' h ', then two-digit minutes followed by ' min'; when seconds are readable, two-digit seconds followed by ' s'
10 h 01 min
